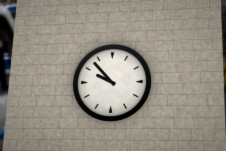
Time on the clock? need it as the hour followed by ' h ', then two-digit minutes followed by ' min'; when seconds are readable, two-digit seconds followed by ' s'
9 h 53 min
